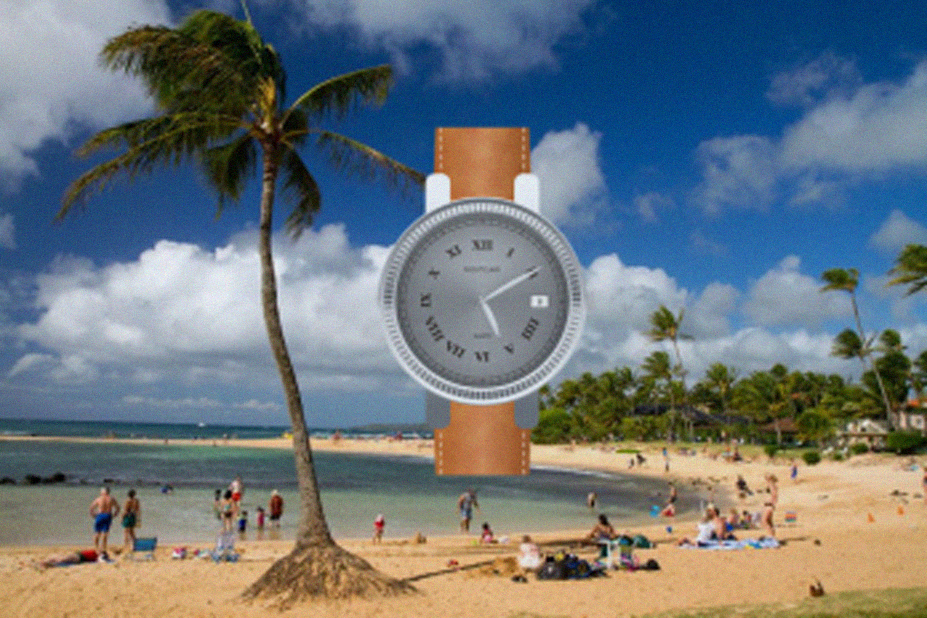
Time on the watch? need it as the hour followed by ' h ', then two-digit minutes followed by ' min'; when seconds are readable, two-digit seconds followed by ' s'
5 h 10 min
